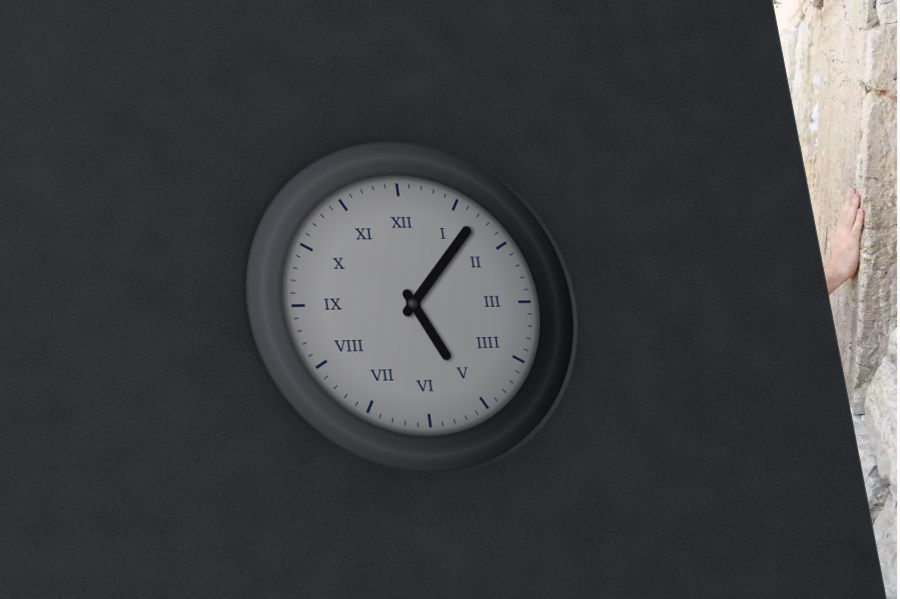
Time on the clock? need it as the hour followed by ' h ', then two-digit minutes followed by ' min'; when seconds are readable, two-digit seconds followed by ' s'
5 h 07 min
